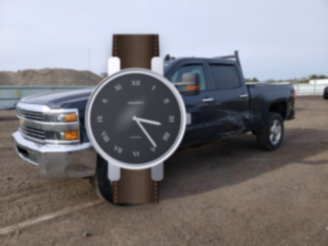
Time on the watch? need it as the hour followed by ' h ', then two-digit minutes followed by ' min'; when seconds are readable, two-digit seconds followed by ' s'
3 h 24 min
